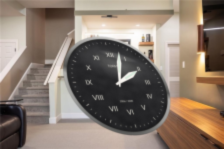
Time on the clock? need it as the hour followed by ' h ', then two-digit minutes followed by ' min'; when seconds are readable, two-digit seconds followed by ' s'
2 h 03 min
